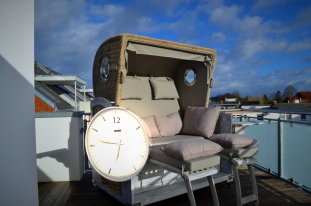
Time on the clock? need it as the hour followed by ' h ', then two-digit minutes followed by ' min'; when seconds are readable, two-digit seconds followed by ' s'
6 h 47 min
